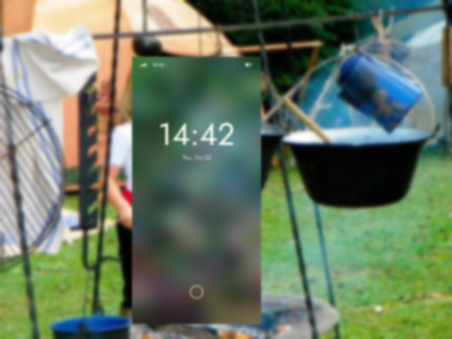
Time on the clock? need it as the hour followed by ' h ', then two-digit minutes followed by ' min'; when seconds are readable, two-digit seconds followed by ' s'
14 h 42 min
